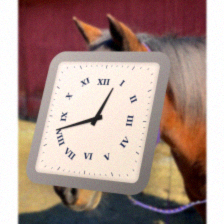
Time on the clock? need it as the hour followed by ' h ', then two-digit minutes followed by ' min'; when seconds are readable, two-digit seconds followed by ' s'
12 h 42 min
